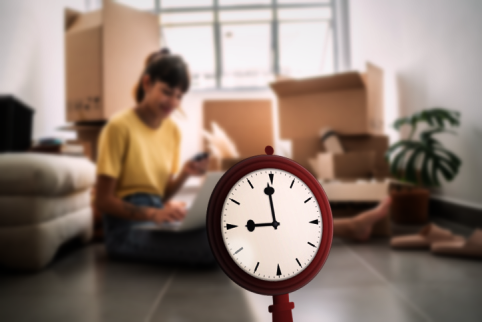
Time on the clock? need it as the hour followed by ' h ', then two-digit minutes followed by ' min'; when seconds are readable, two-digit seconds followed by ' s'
8 h 59 min
